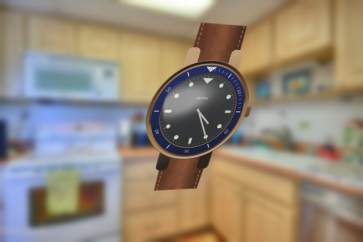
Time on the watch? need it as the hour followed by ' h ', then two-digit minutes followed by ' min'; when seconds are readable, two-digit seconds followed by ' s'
4 h 25 min
